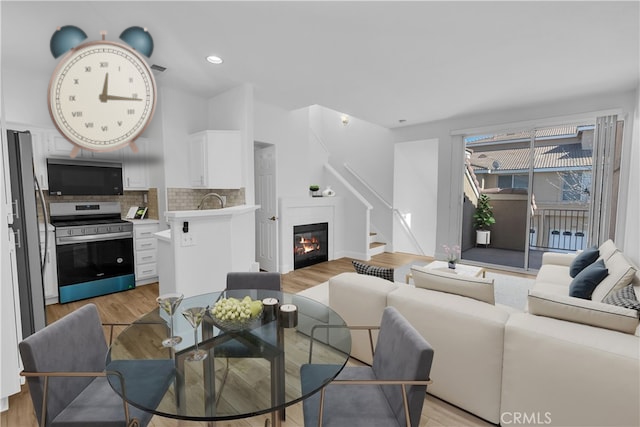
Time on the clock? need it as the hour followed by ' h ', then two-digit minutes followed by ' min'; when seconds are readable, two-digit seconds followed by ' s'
12 h 16 min
